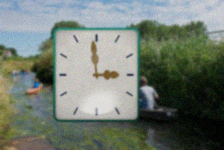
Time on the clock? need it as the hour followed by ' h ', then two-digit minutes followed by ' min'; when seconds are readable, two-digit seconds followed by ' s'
2 h 59 min
